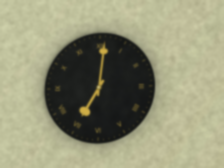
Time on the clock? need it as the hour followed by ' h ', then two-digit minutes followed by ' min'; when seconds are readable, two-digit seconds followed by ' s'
7 h 01 min
